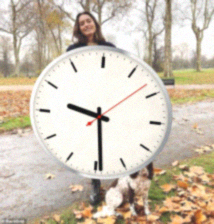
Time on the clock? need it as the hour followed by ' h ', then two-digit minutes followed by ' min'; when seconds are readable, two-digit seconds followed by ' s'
9 h 29 min 08 s
